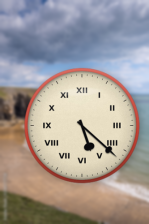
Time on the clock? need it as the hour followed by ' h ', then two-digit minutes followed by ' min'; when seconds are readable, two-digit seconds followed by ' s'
5 h 22 min
